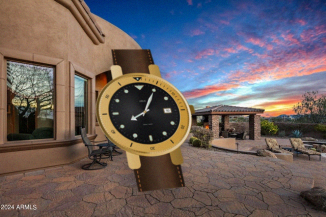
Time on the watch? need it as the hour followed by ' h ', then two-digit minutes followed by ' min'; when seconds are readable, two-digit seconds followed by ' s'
8 h 05 min
